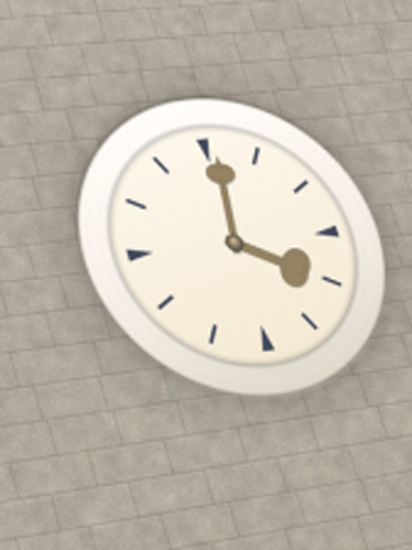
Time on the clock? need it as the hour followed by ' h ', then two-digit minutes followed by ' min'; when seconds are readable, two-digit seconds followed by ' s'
4 h 01 min
